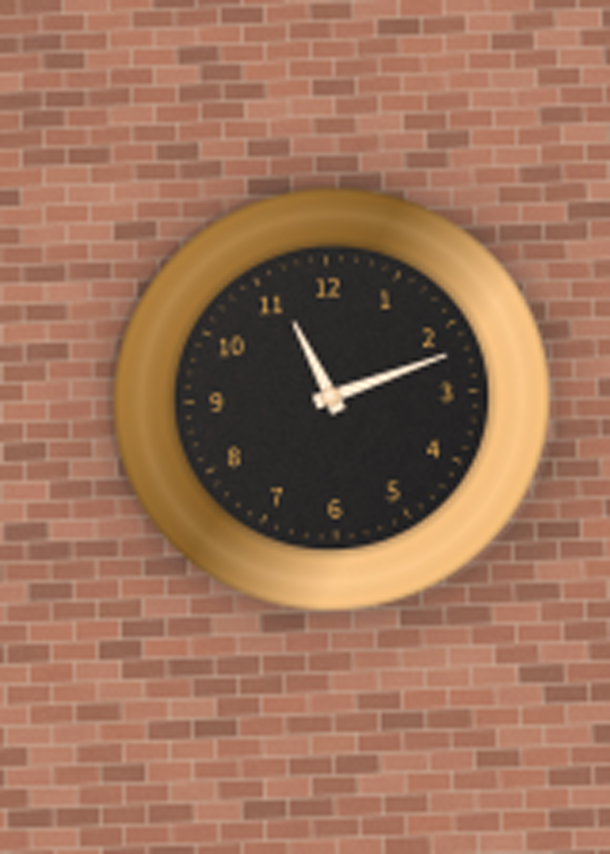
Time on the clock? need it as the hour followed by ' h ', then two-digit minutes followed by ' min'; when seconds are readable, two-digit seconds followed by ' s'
11 h 12 min
